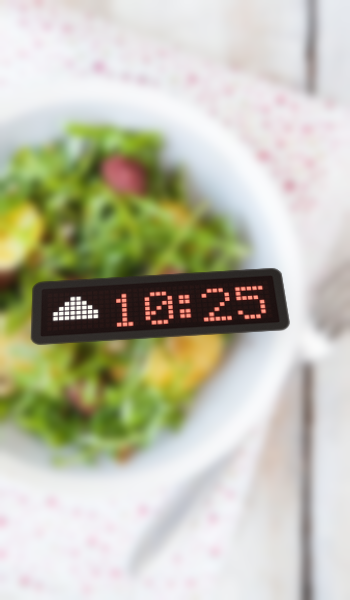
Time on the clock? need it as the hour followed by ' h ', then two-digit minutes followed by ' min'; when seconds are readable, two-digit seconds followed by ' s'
10 h 25 min
